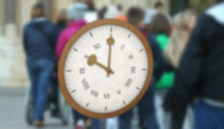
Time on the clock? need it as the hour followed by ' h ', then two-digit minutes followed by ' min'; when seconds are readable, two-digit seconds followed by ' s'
10 h 00 min
